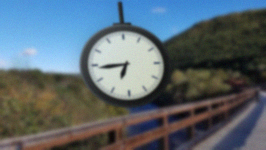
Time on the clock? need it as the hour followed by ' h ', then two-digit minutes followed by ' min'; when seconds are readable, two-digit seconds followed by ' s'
6 h 44 min
